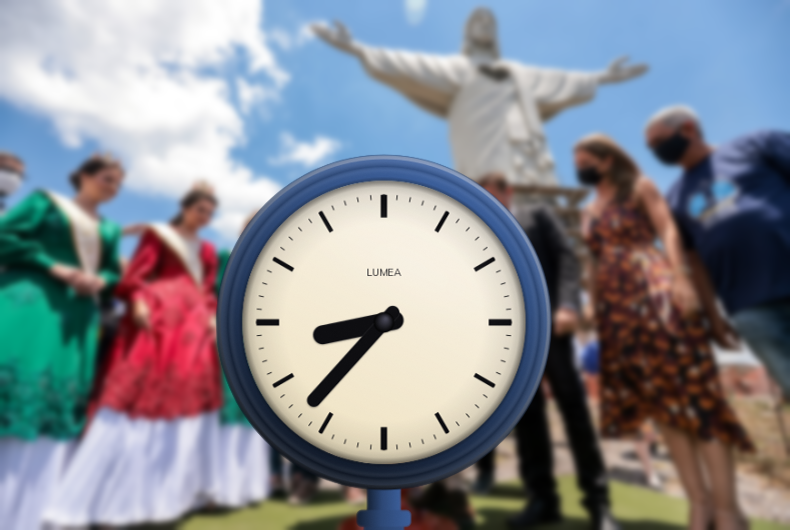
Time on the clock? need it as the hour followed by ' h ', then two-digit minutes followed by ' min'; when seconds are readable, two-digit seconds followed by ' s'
8 h 37 min
